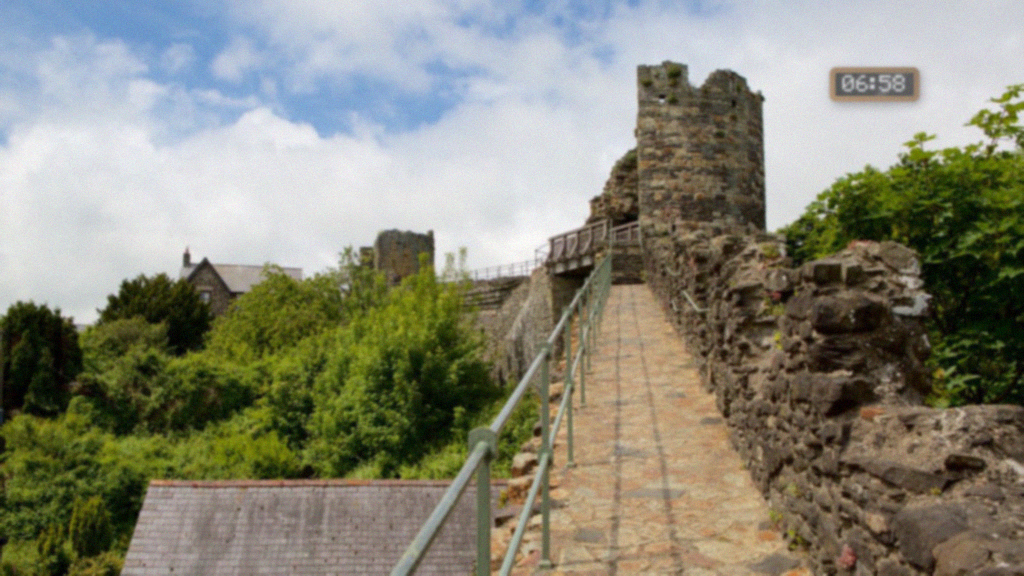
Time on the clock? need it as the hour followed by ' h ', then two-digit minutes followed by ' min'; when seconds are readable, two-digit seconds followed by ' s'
6 h 58 min
